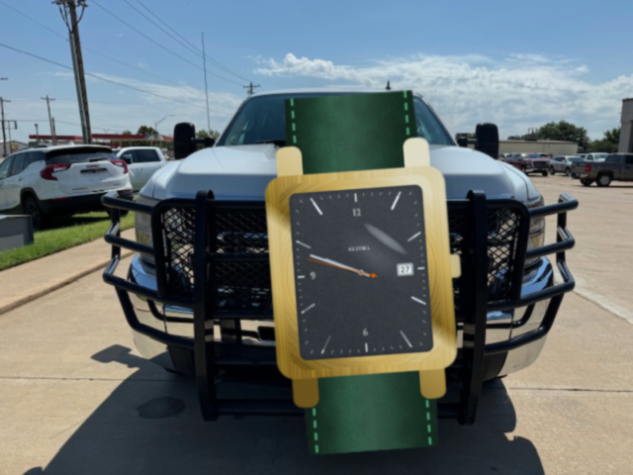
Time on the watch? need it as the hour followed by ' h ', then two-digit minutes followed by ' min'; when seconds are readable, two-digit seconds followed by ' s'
9 h 48 min 48 s
